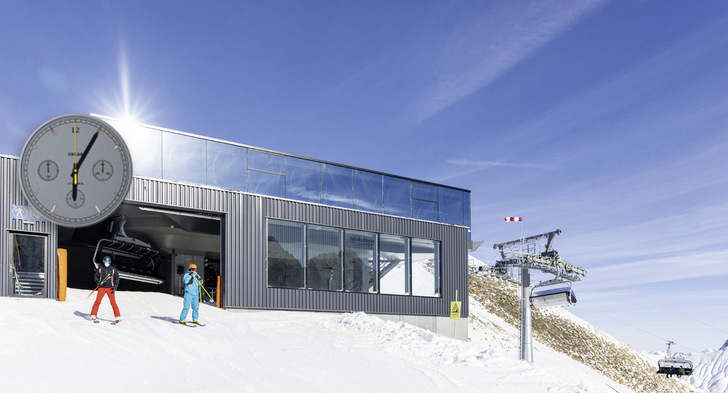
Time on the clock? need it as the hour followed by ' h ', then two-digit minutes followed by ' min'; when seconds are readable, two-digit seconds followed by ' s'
6 h 05 min
